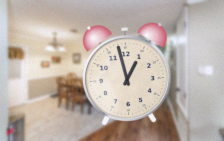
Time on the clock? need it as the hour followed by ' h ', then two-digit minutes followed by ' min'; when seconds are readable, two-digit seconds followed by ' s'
12 h 58 min
